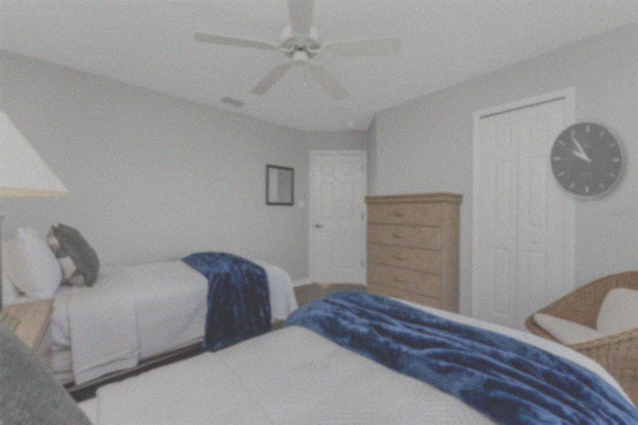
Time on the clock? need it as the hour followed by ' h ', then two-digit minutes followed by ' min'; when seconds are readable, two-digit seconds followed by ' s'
9 h 54 min
